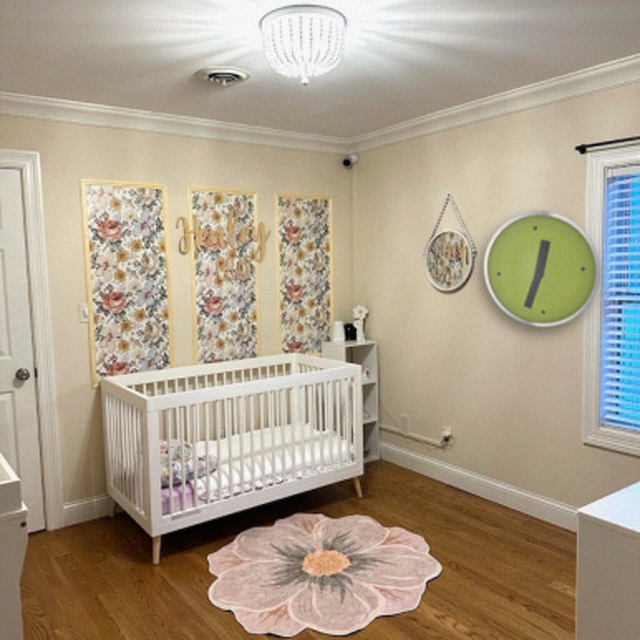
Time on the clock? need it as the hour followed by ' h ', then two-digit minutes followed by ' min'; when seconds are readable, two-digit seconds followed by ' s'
12 h 34 min
